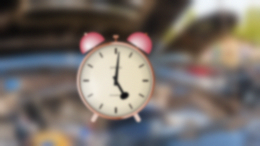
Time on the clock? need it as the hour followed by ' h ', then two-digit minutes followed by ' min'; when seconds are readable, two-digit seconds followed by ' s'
5 h 01 min
